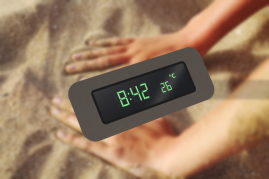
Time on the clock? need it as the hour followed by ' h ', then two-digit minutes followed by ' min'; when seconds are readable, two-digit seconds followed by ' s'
8 h 42 min
